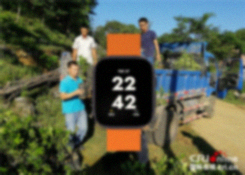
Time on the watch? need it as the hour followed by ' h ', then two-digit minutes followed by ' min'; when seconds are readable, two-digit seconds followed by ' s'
22 h 42 min
